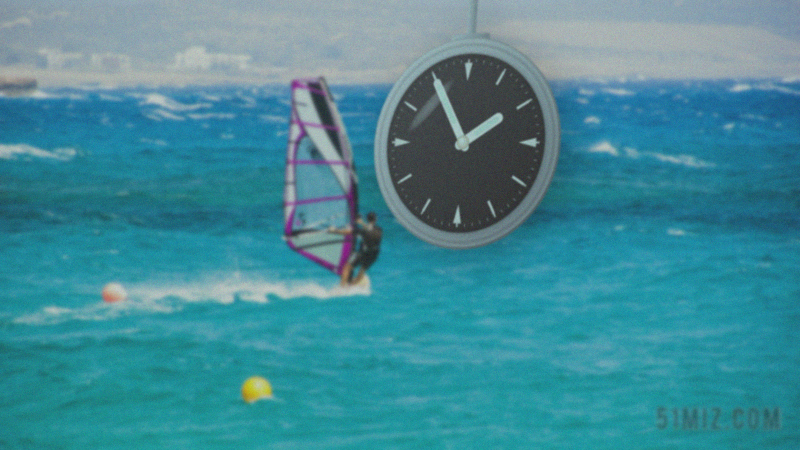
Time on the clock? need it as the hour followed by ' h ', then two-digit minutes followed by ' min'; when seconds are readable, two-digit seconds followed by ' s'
1 h 55 min
